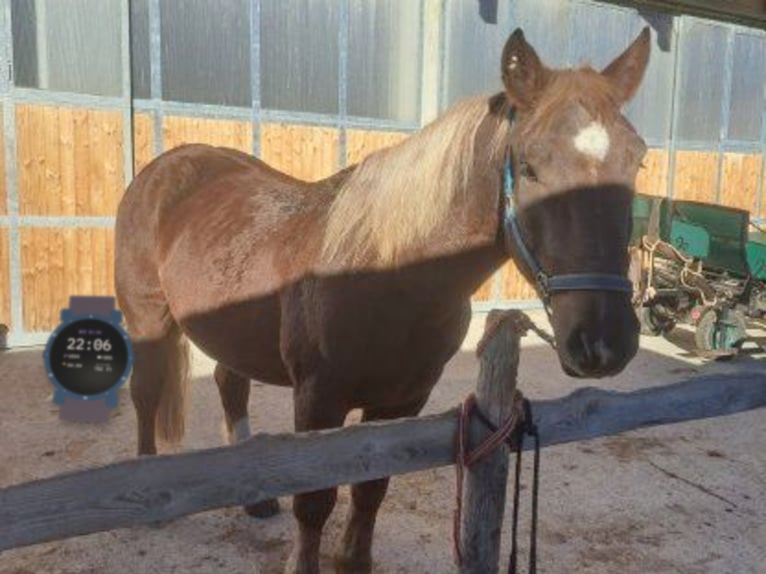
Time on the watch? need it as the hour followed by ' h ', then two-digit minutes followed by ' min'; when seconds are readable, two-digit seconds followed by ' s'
22 h 06 min
